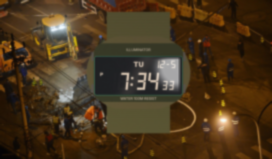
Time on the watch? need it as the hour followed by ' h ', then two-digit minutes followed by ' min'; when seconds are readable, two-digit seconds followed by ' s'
7 h 34 min
